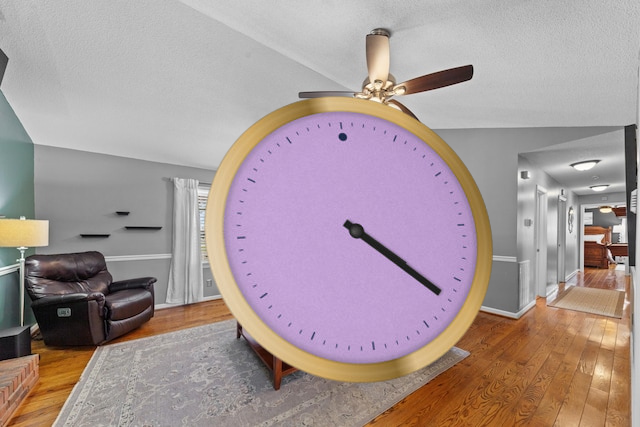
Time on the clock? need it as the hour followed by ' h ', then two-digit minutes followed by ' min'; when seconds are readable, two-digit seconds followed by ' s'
4 h 22 min
